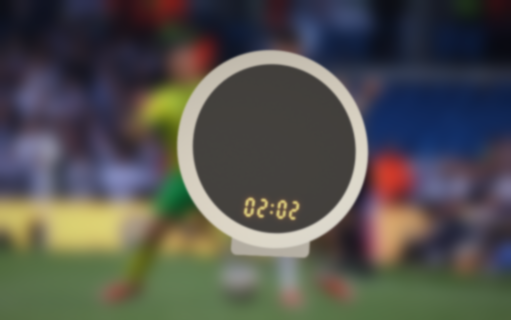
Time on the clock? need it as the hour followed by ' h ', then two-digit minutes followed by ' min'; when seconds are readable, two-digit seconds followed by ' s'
2 h 02 min
